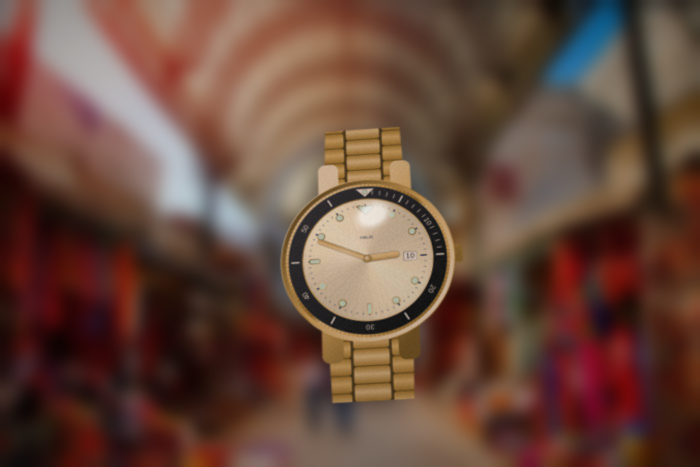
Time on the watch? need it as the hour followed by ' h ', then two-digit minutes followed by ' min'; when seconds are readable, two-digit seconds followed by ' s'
2 h 49 min
